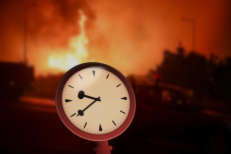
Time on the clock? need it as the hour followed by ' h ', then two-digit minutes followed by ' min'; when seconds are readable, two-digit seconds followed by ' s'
9 h 39 min
